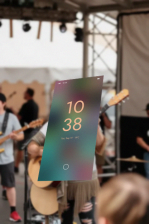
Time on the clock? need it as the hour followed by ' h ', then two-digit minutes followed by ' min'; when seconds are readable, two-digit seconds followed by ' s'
10 h 38 min
